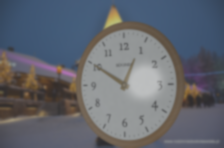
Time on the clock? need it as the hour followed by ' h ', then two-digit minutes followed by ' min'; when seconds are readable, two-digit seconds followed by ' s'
12 h 50 min
